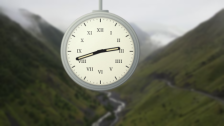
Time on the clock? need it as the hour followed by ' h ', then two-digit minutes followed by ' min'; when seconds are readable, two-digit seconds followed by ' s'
2 h 42 min
